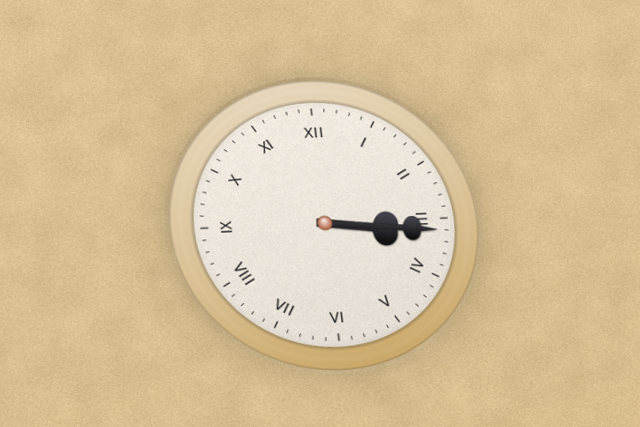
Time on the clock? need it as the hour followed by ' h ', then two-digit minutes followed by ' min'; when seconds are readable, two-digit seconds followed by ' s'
3 h 16 min
